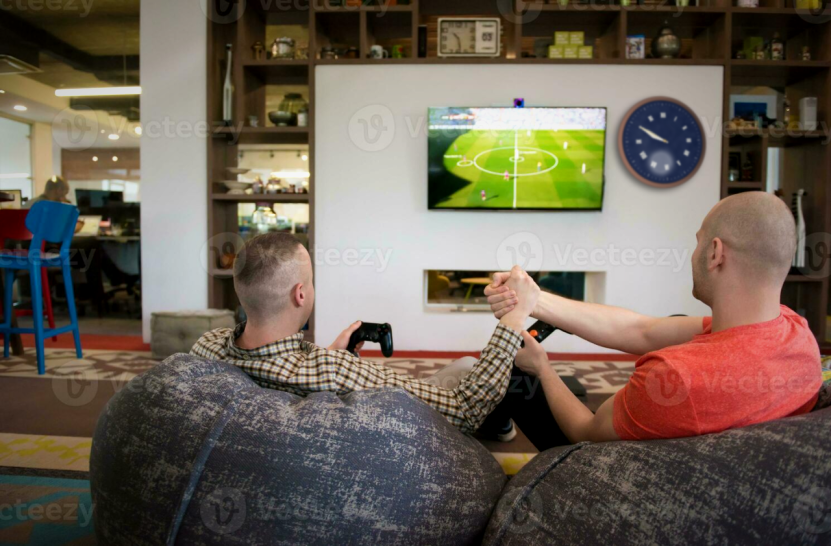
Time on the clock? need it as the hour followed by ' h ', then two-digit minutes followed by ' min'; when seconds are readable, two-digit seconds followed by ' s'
9 h 50 min
